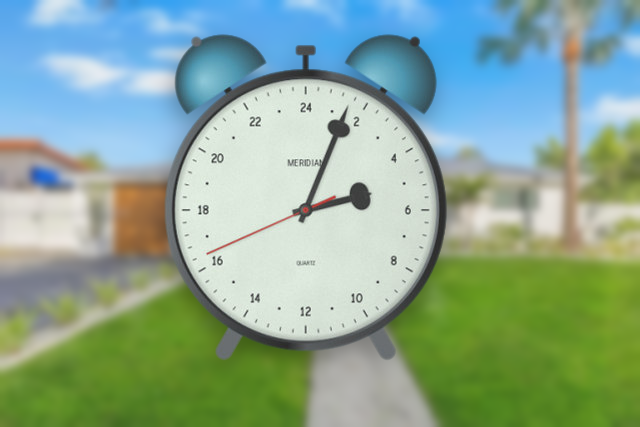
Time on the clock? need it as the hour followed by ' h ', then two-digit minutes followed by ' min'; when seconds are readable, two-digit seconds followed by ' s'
5 h 03 min 41 s
